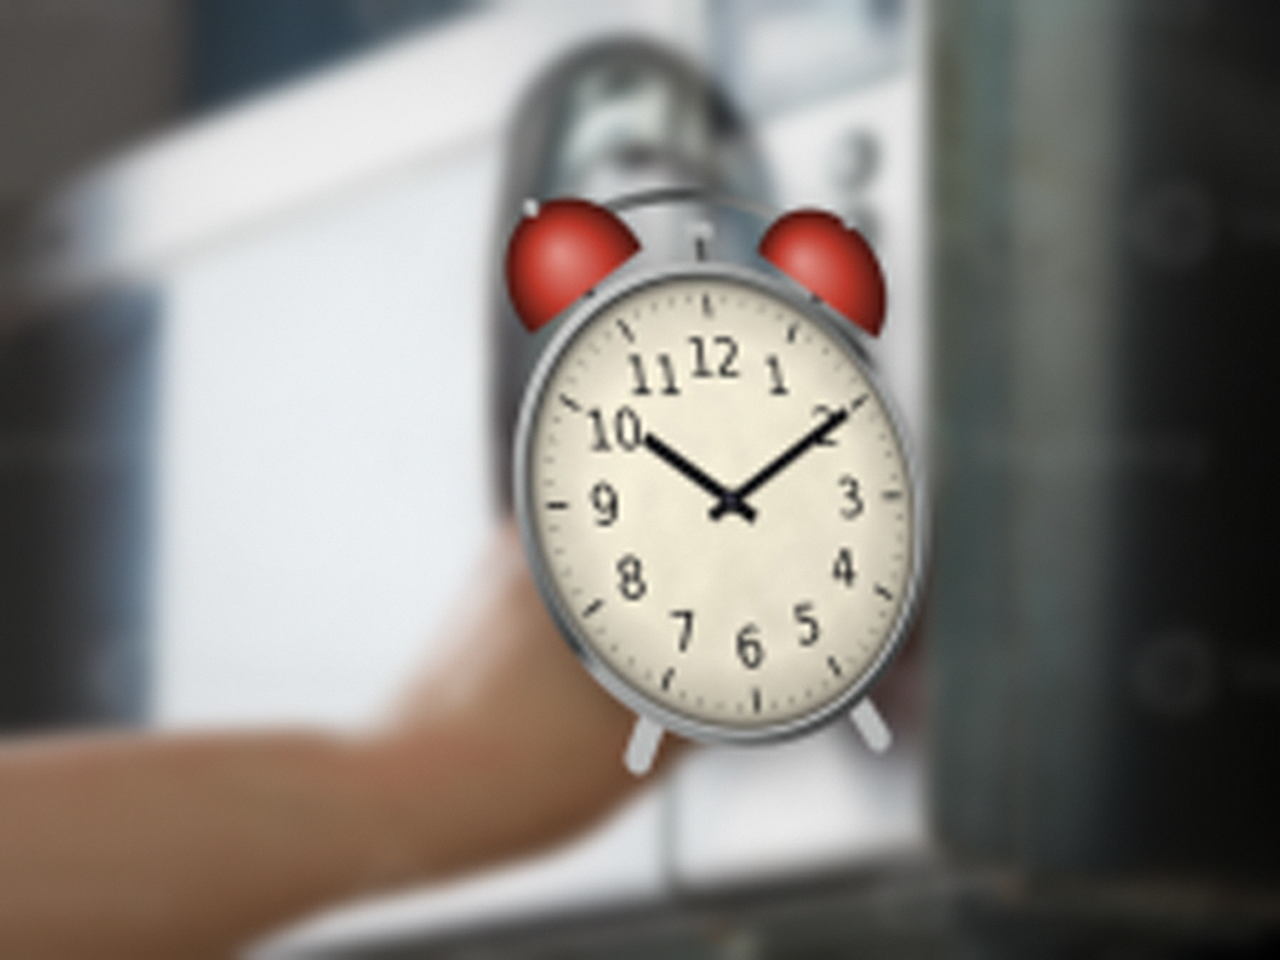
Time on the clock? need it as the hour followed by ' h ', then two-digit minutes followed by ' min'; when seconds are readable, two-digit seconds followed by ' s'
10 h 10 min
